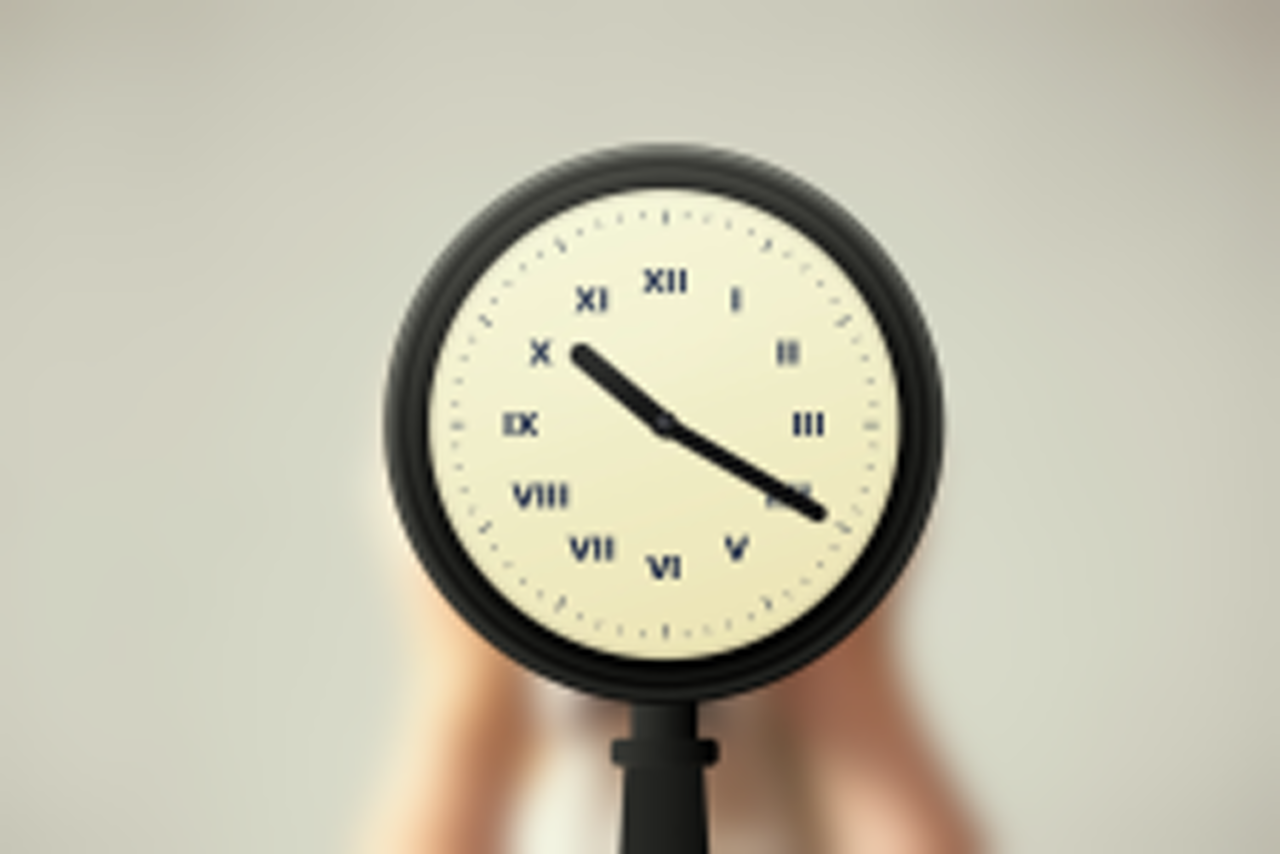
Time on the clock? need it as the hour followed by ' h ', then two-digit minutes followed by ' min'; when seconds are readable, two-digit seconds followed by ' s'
10 h 20 min
